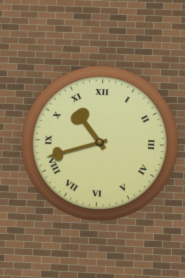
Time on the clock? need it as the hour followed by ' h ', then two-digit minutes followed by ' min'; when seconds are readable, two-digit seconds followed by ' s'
10 h 42 min
